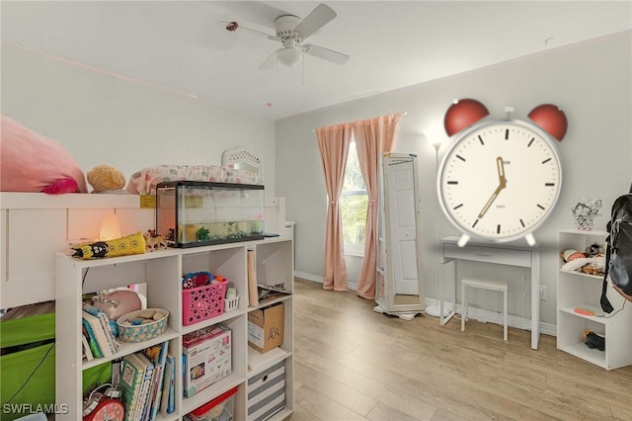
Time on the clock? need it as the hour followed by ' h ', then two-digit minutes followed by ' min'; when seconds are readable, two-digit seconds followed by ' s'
11 h 35 min
